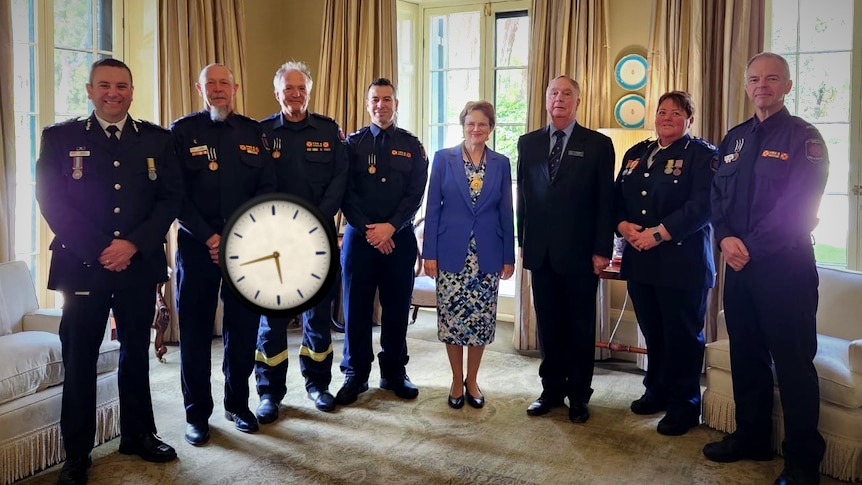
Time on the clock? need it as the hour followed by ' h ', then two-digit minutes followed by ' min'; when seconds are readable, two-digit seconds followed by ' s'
5 h 43 min
